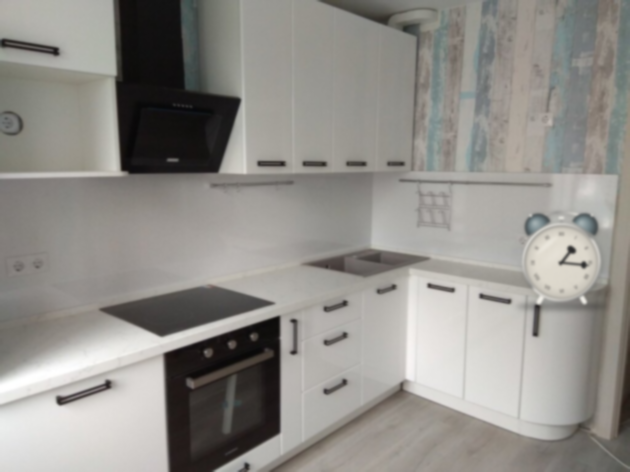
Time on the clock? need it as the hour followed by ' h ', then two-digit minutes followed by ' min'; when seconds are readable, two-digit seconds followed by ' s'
1 h 16 min
